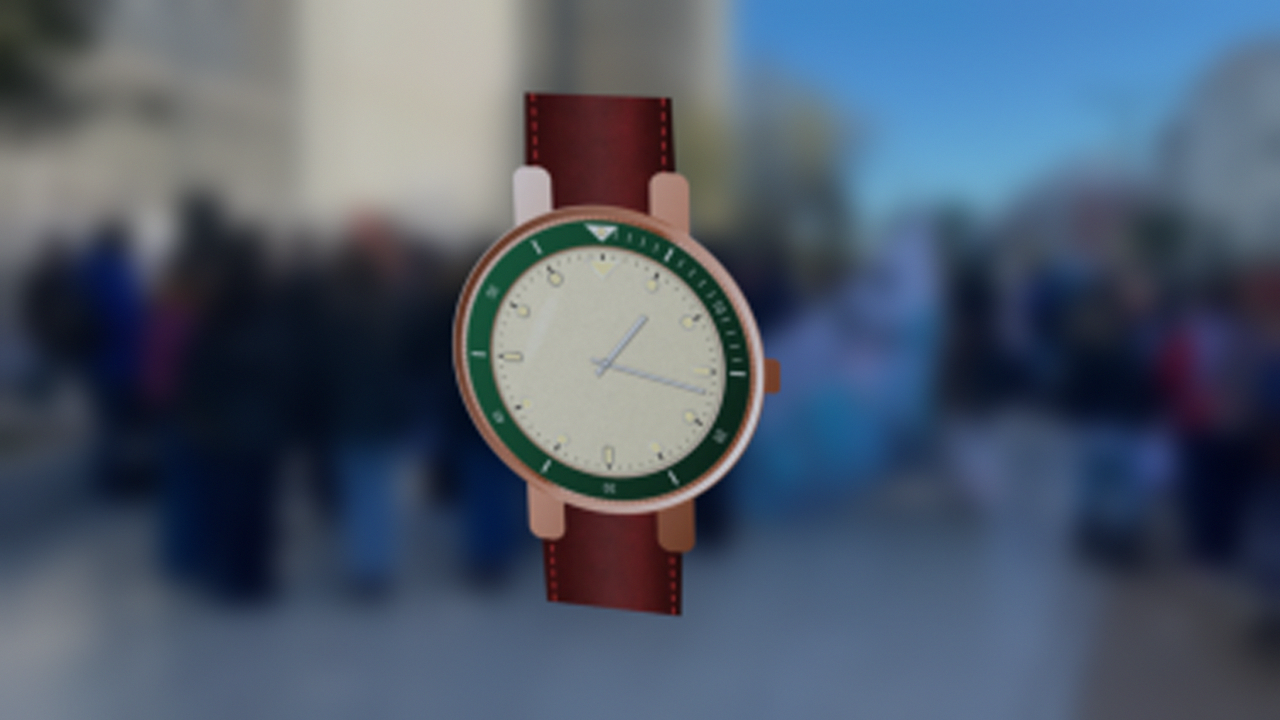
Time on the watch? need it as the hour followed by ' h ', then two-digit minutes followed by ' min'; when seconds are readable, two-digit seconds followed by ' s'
1 h 17 min
